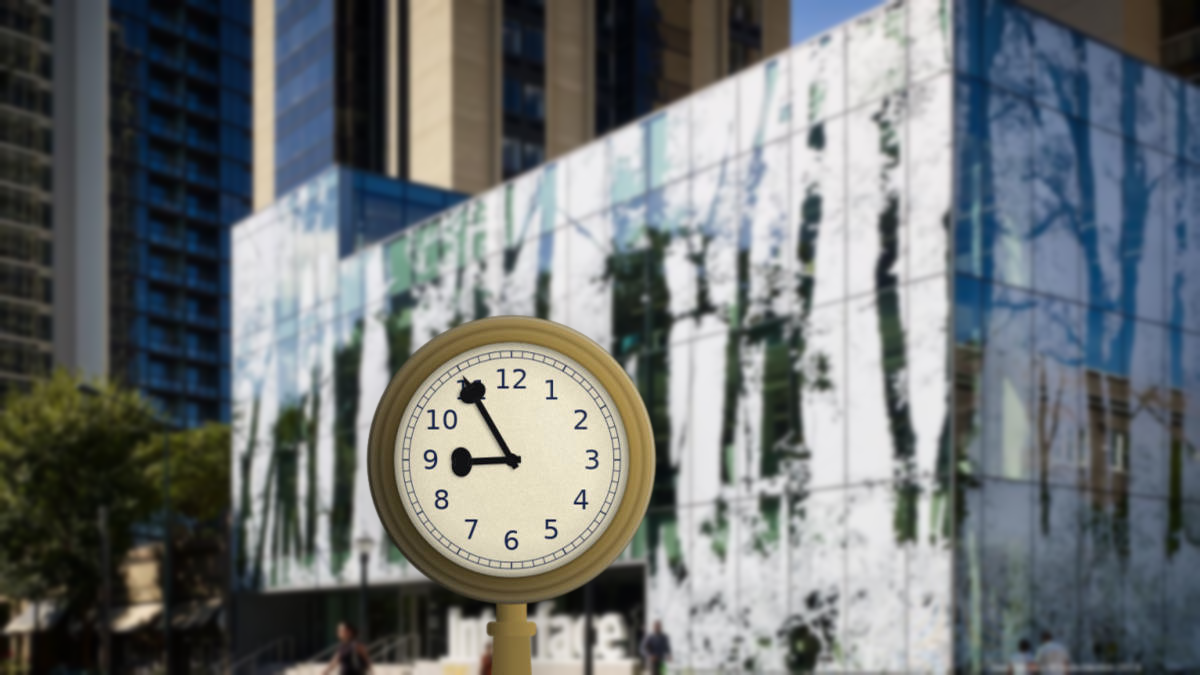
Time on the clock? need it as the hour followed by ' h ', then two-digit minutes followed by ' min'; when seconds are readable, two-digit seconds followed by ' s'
8 h 55 min
